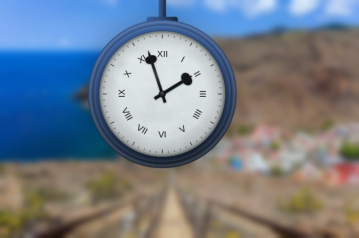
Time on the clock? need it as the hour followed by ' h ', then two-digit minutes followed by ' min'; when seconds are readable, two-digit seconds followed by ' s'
1 h 57 min
